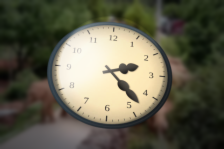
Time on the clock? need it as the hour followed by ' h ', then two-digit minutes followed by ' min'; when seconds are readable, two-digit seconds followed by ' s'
2 h 23 min
